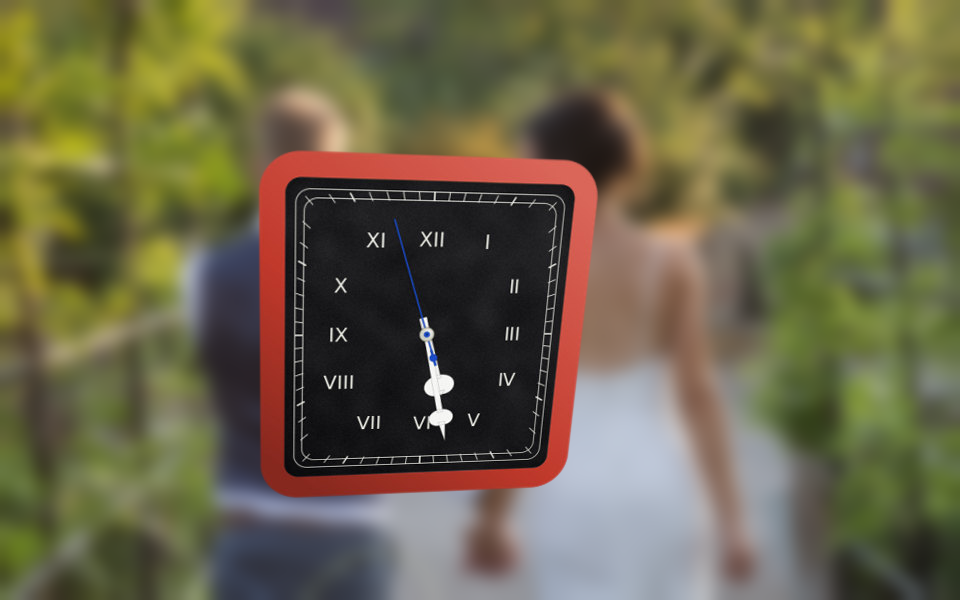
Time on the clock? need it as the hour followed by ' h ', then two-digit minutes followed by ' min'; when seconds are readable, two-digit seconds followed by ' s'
5 h 27 min 57 s
